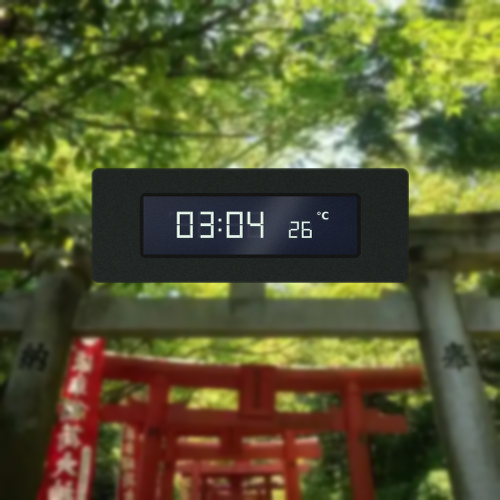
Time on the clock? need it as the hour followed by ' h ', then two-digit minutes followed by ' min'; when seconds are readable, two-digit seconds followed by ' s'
3 h 04 min
